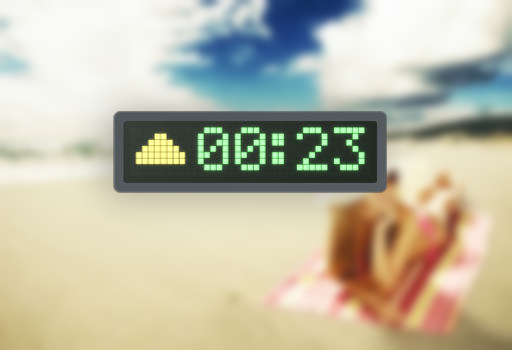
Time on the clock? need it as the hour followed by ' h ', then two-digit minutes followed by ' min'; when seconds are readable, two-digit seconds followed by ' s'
0 h 23 min
